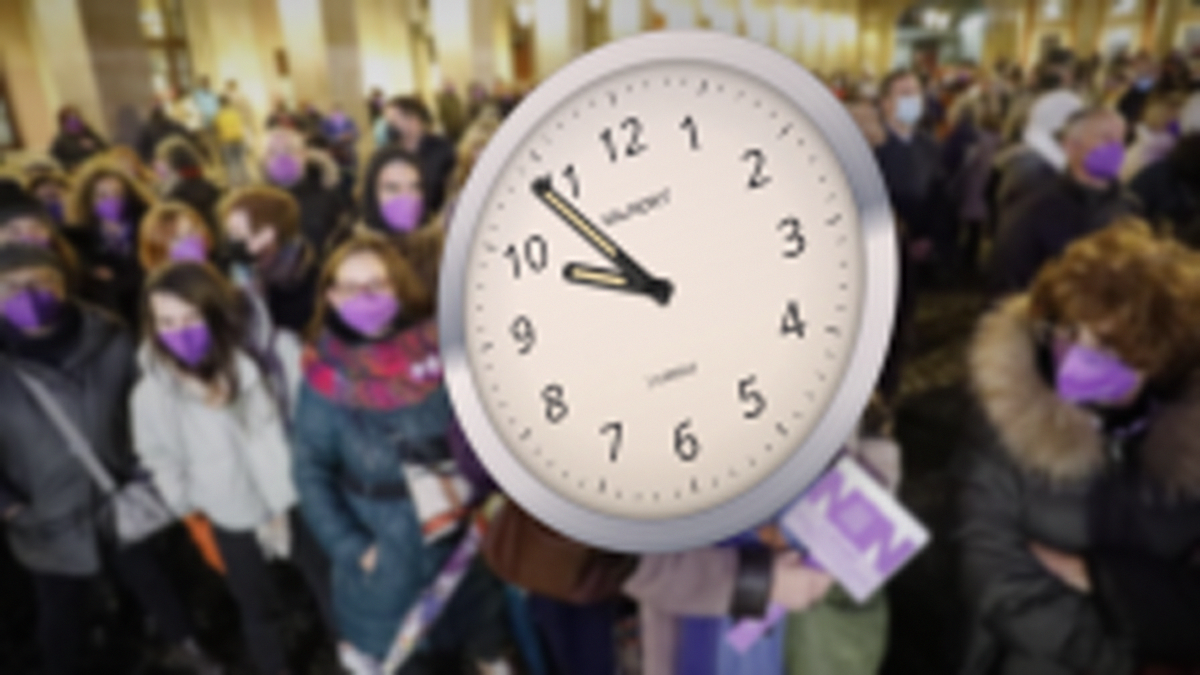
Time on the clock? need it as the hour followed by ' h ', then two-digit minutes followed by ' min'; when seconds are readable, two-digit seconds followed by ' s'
9 h 54 min
